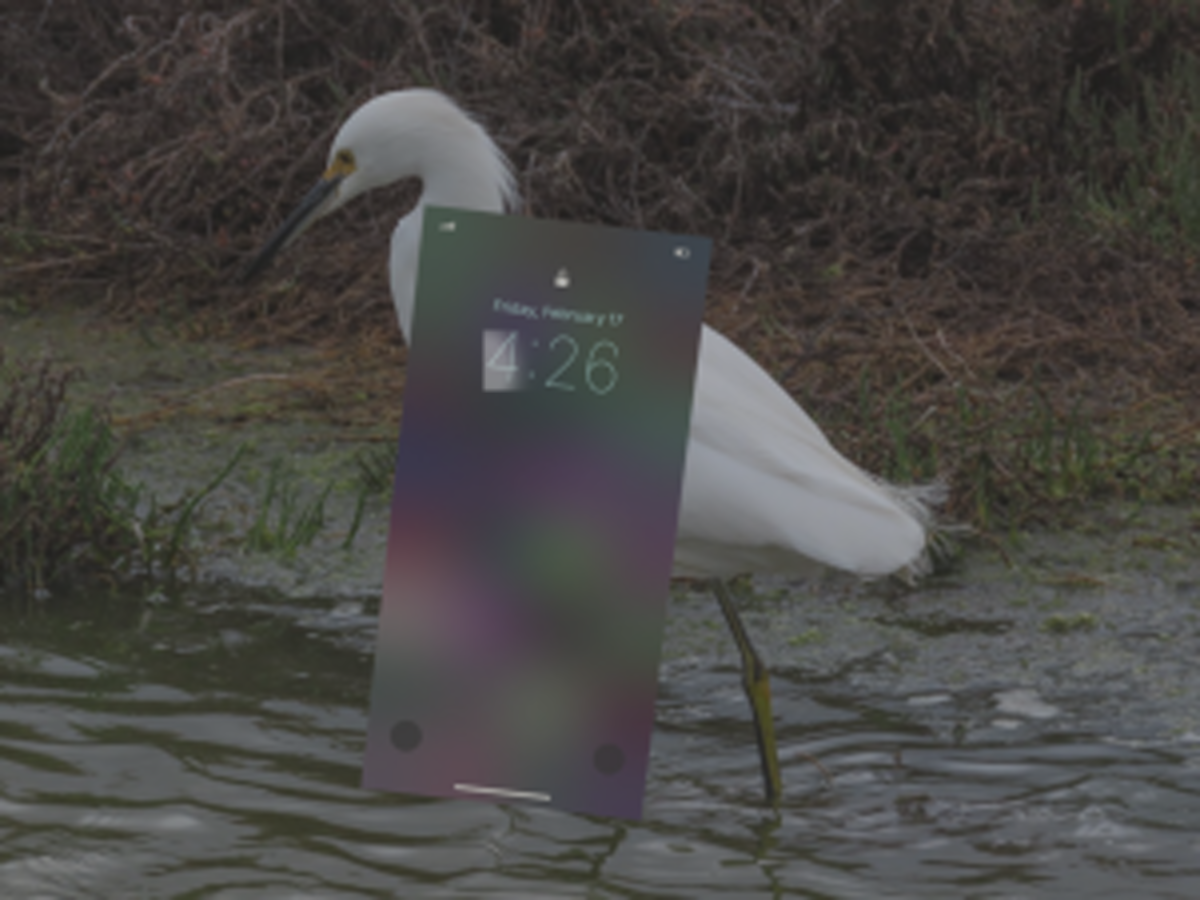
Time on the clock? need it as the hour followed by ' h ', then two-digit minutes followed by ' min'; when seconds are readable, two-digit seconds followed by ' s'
4 h 26 min
